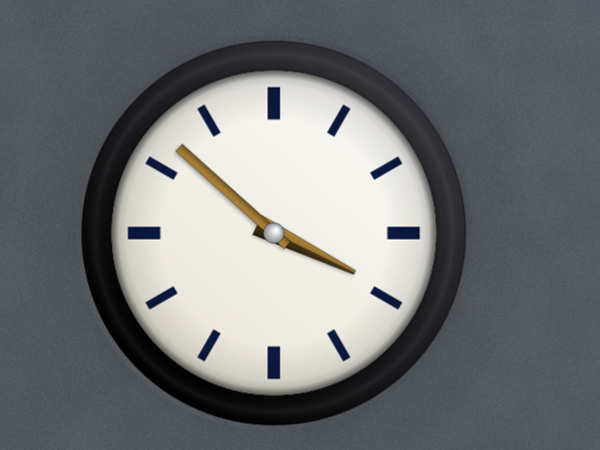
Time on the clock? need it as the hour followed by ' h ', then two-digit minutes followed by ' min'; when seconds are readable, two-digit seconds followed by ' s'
3 h 52 min
